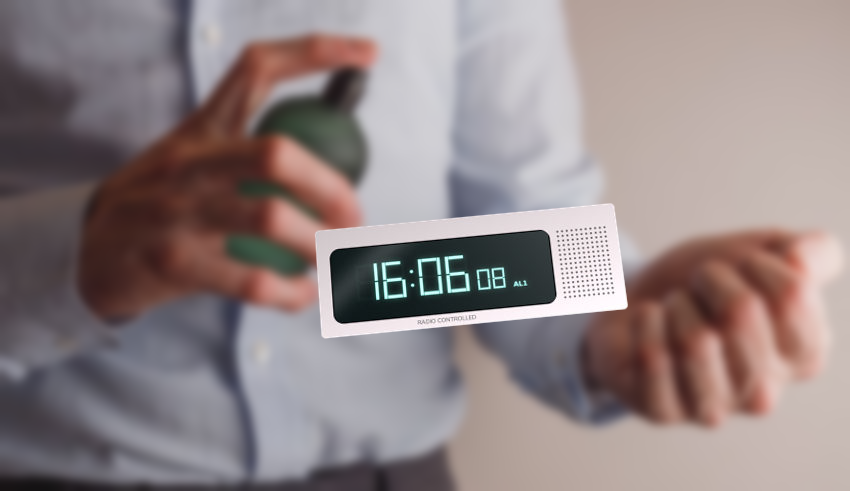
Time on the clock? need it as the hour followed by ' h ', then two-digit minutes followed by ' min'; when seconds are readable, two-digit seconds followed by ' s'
16 h 06 min 08 s
